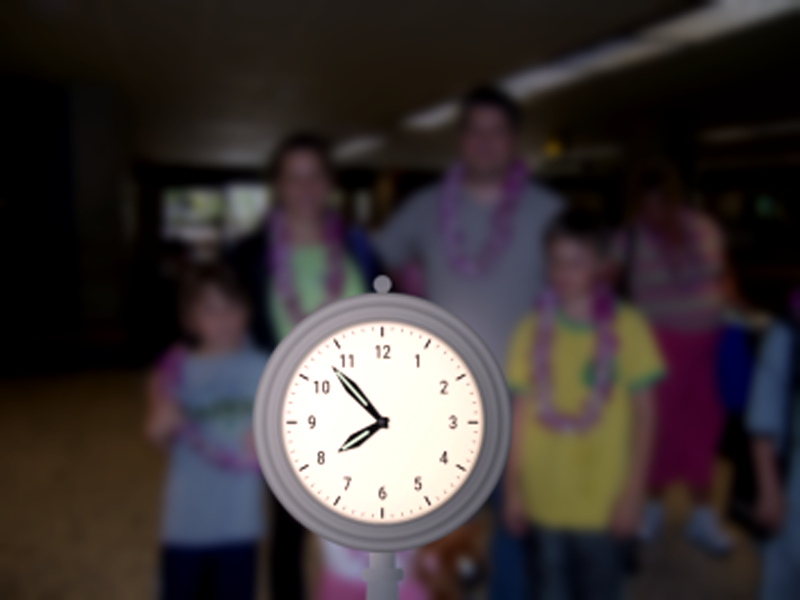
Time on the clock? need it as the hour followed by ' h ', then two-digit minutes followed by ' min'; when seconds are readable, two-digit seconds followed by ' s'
7 h 53 min
